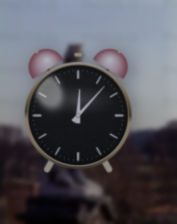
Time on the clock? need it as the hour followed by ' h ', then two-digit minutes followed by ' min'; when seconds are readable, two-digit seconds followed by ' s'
12 h 07 min
